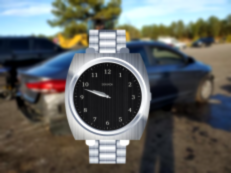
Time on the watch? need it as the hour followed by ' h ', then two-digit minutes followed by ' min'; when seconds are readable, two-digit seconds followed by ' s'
9 h 48 min
